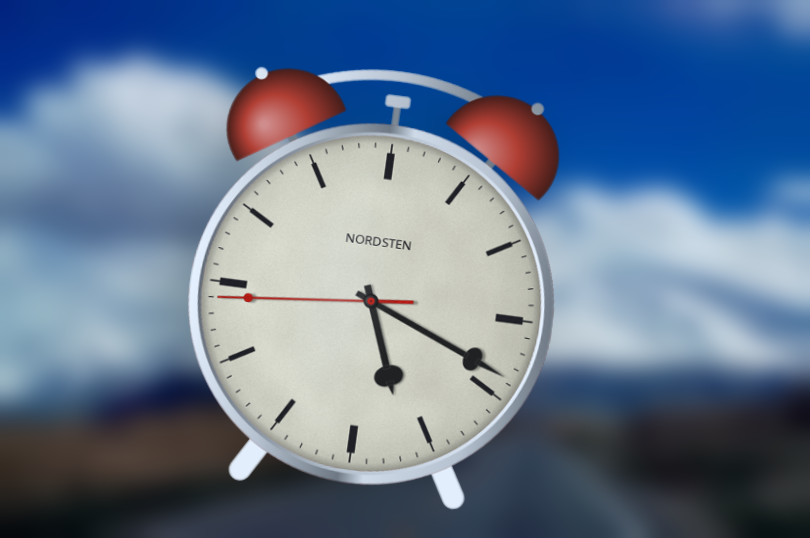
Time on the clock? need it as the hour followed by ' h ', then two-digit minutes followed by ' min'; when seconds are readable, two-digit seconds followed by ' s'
5 h 18 min 44 s
